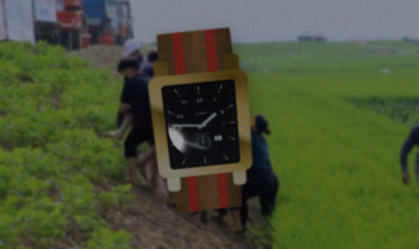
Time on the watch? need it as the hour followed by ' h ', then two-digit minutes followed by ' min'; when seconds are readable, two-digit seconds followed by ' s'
1 h 46 min
